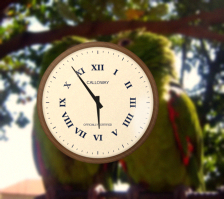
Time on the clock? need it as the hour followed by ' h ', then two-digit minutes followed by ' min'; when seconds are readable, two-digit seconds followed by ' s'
5 h 54 min
